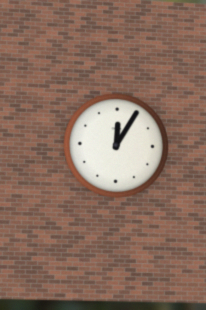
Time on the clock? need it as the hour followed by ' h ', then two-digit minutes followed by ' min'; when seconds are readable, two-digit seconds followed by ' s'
12 h 05 min
